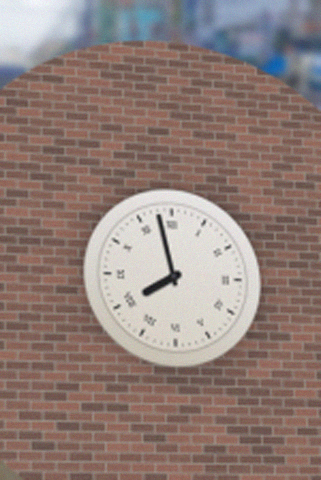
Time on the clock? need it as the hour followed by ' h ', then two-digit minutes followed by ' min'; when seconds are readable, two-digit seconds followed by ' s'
7 h 58 min
